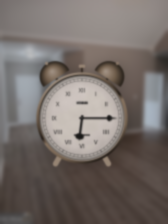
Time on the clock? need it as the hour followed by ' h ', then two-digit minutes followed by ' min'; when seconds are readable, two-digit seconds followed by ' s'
6 h 15 min
